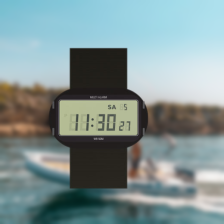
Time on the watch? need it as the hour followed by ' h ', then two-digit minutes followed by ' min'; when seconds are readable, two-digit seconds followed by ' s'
11 h 30 min 27 s
